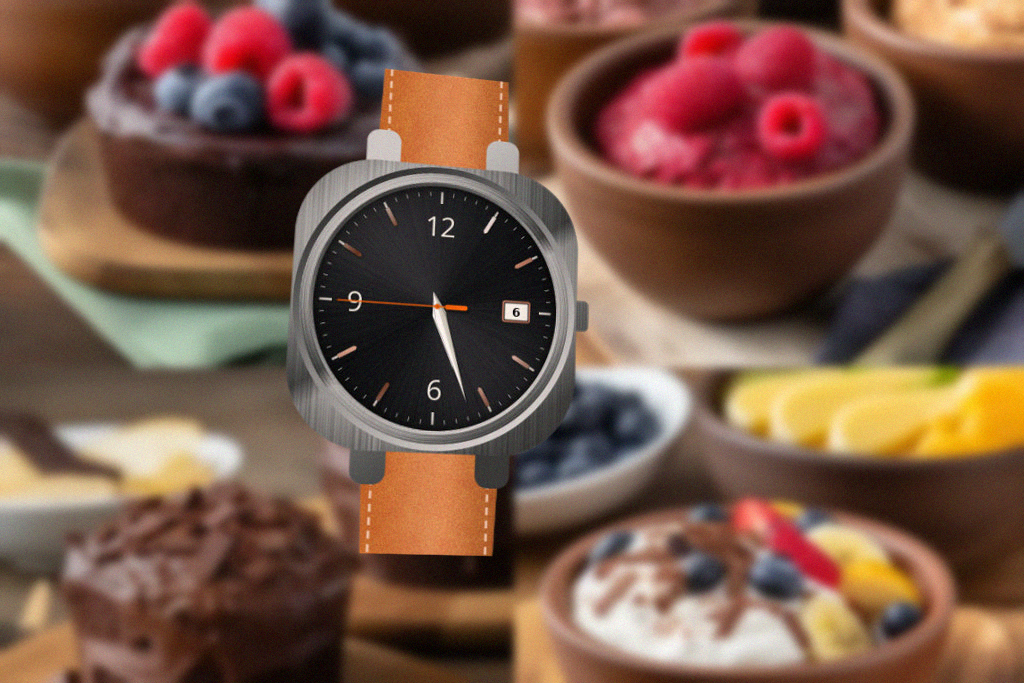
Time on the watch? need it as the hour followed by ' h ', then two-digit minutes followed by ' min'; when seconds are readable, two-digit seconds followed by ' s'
5 h 26 min 45 s
